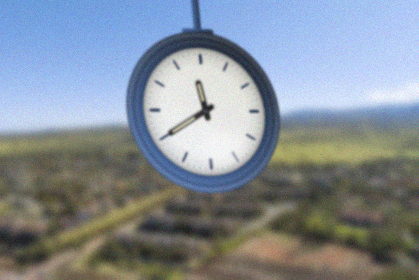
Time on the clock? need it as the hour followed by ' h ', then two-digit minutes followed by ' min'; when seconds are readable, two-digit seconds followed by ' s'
11 h 40 min
